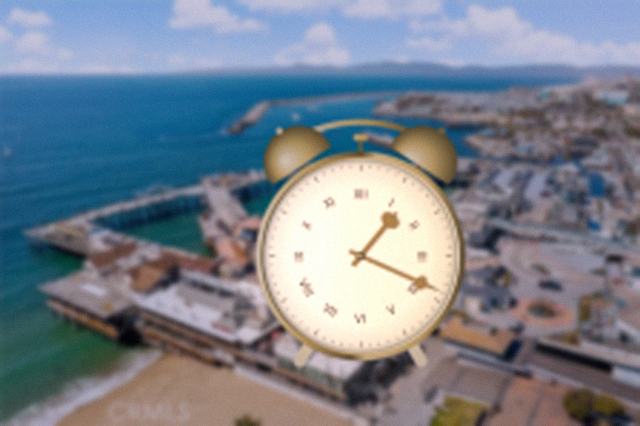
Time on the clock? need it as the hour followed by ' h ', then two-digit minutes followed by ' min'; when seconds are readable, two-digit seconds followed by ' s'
1 h 19 min
